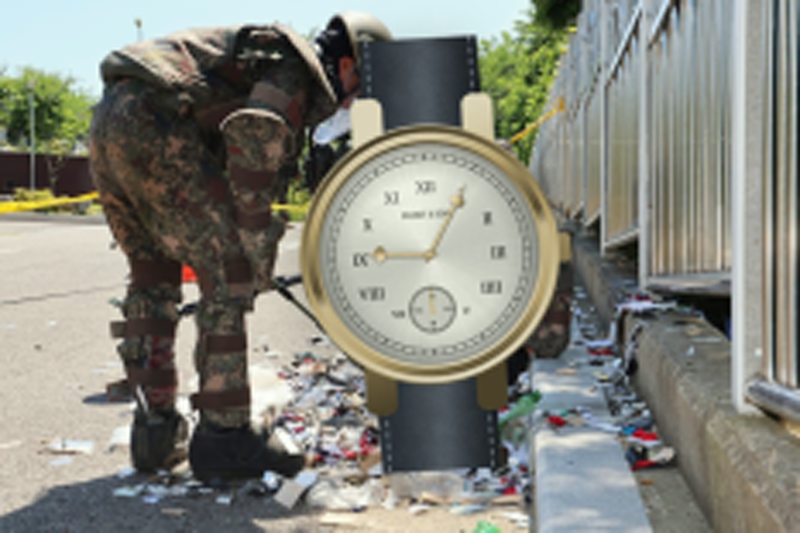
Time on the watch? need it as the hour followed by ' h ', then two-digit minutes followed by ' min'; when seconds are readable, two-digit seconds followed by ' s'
9 h 05 min
